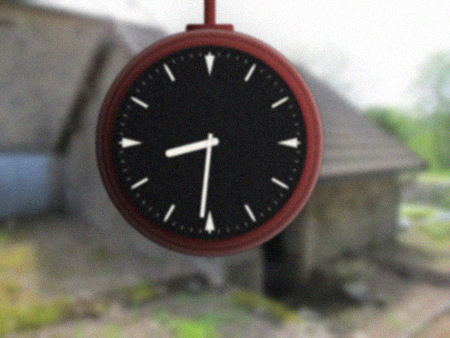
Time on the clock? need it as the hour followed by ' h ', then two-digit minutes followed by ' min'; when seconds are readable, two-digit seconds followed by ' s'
8 h 31 min
